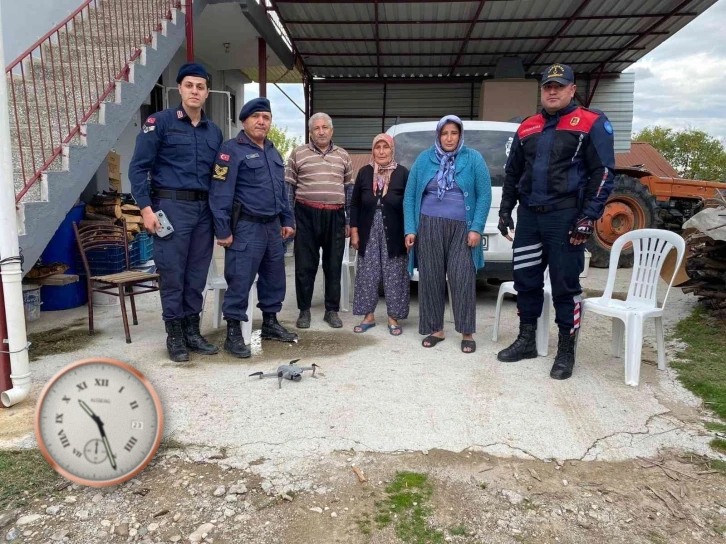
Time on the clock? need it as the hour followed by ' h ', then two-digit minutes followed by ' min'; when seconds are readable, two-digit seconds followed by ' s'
10 h 26 min
